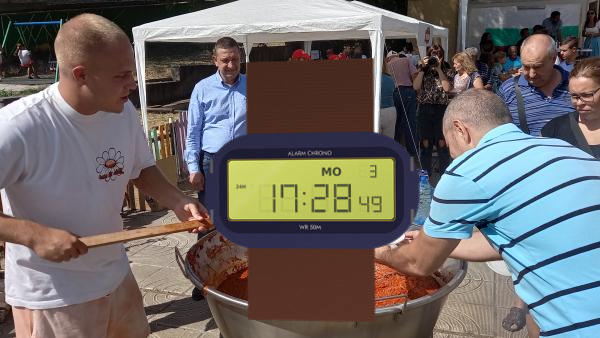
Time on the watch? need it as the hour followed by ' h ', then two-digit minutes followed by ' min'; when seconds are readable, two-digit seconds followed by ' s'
17 h 28 min 49 s
